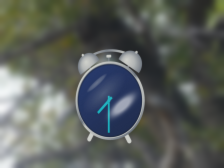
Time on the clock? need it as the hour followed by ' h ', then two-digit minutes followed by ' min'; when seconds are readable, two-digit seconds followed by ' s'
7 h 30 min
